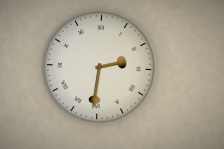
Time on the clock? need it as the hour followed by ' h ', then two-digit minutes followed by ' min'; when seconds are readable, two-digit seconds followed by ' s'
2 h 31 min
